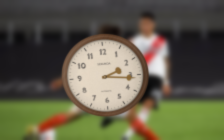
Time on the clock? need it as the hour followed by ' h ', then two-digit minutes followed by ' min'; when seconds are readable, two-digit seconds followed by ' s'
2 h 16 min
